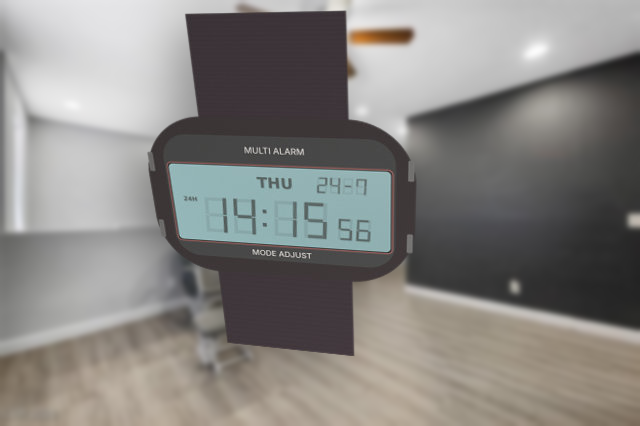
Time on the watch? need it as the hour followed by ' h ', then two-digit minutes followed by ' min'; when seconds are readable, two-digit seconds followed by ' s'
14 h 15 min 56 s
